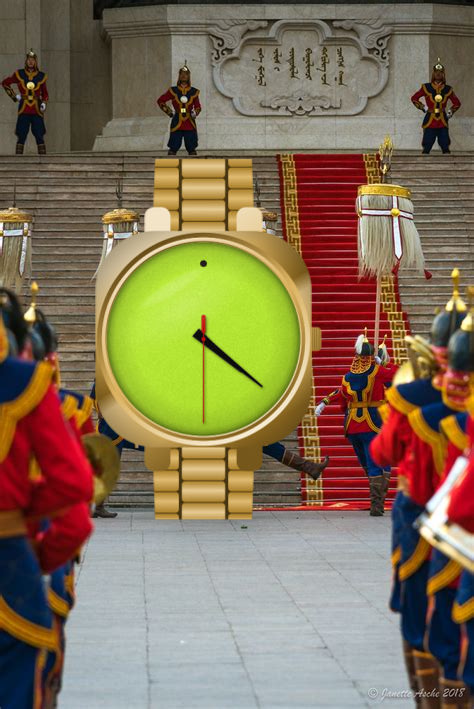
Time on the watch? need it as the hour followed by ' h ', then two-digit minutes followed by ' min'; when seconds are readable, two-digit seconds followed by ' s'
4 h 21 min 30 s
